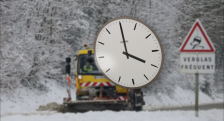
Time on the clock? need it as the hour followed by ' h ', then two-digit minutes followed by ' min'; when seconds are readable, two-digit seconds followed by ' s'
4 h 00 min
